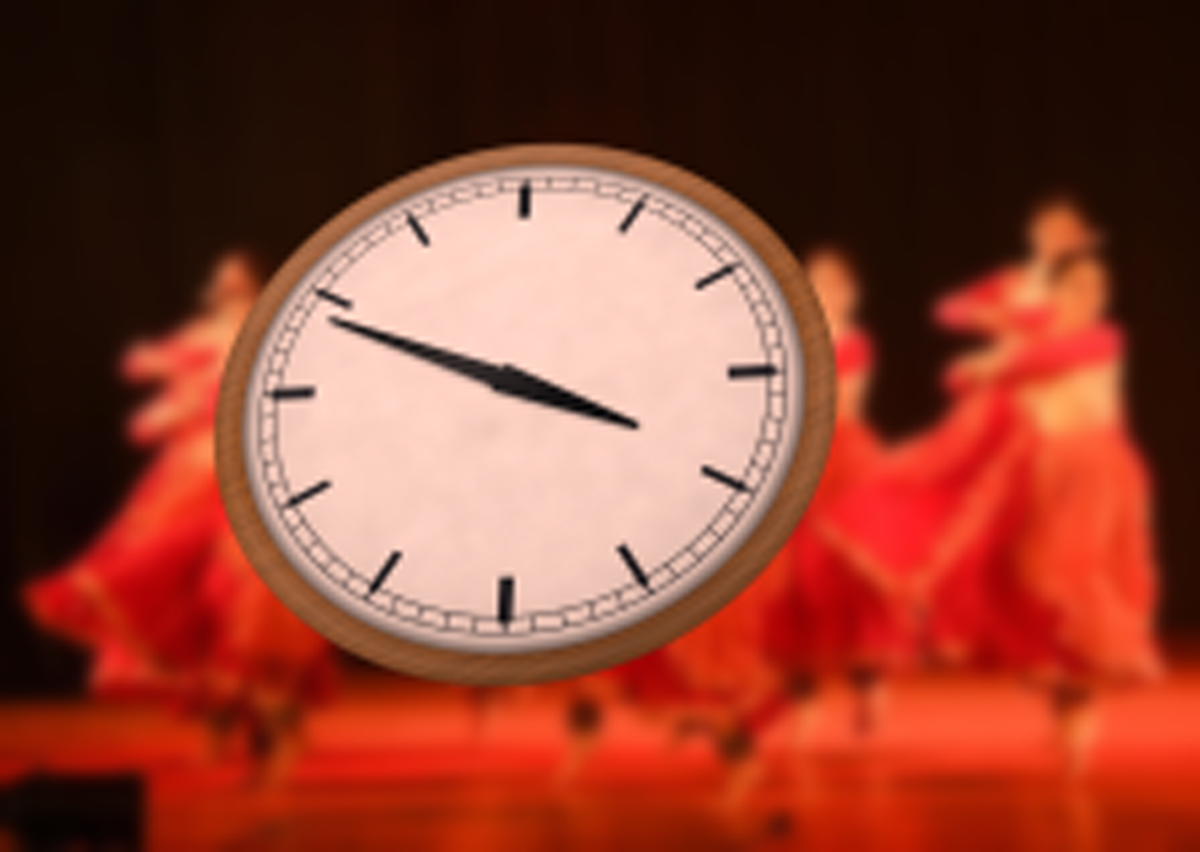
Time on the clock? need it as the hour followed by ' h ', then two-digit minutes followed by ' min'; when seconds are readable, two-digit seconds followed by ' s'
3 h 49 min
